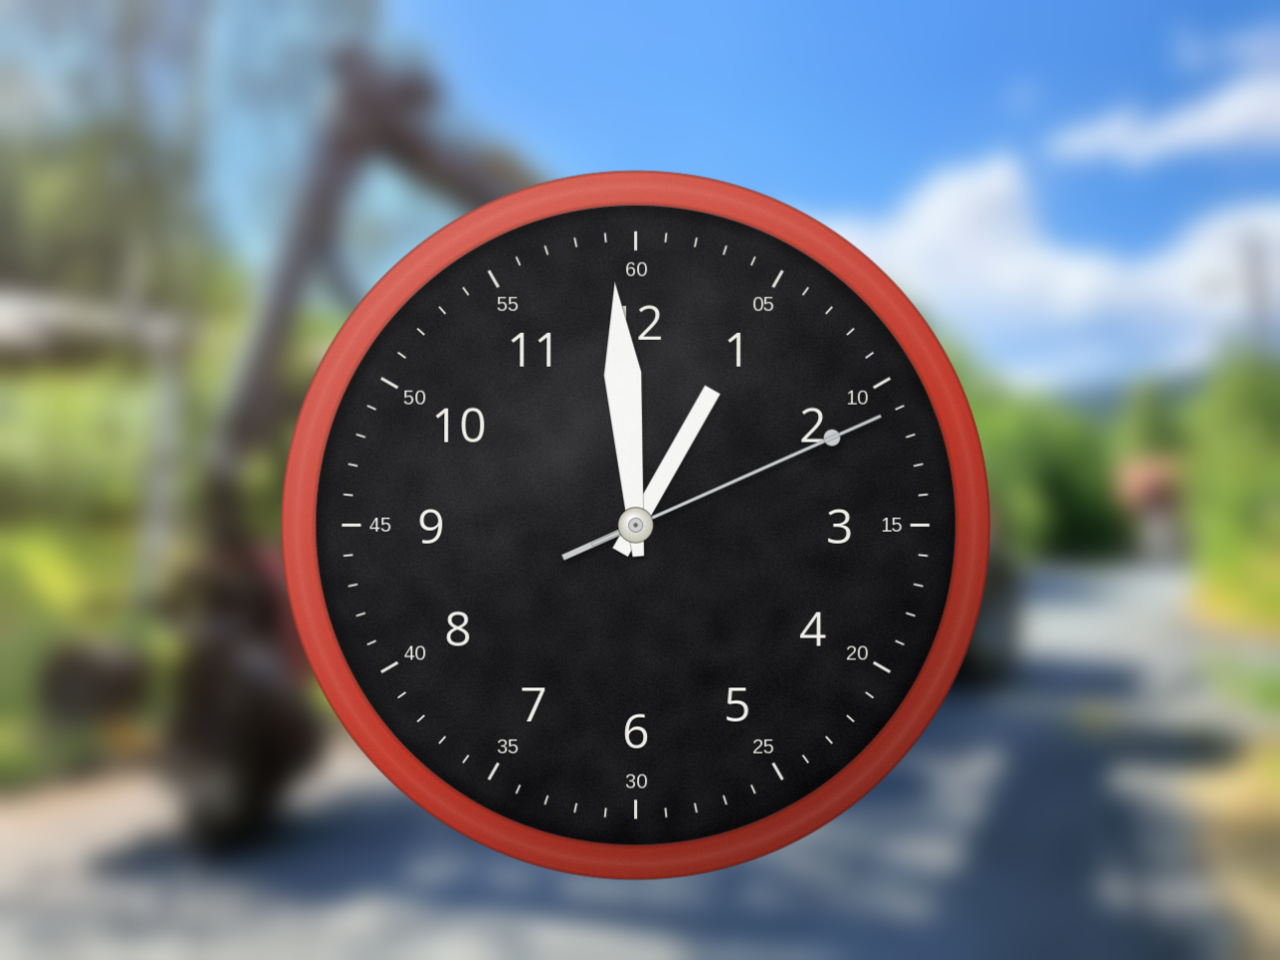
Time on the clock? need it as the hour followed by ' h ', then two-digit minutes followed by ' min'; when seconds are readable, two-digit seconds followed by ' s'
12 h 59 min 11 s
